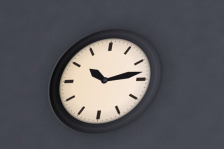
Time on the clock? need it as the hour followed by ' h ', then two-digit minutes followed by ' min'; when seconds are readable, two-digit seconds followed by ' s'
10 h 13 min
